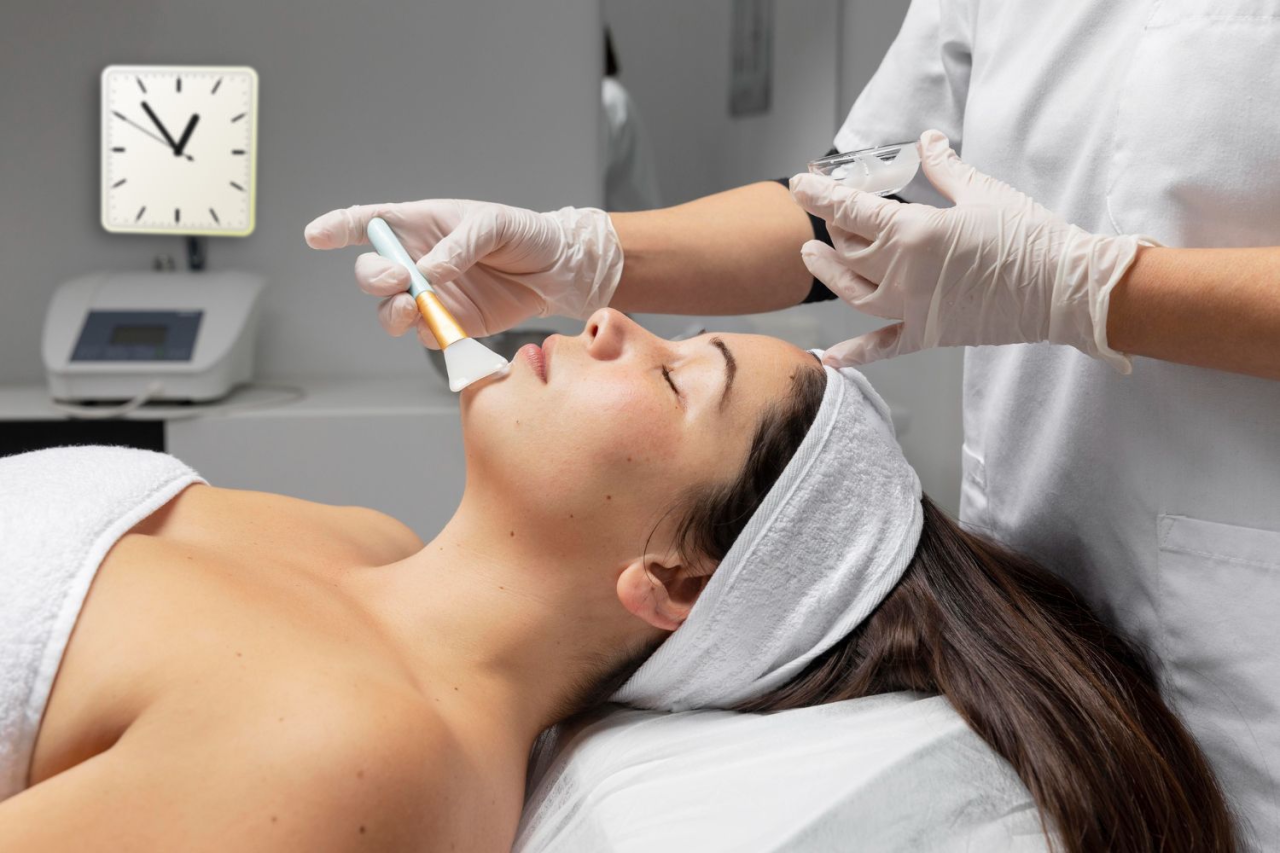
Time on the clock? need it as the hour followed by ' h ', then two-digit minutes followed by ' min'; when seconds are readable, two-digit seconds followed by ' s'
12 h 53 min 50 s
